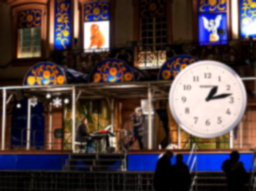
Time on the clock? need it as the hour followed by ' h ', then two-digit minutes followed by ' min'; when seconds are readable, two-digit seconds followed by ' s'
1 h 13 min
